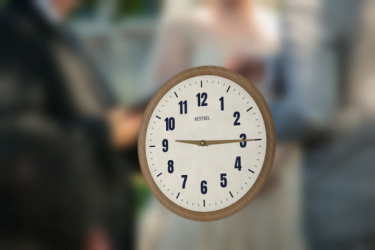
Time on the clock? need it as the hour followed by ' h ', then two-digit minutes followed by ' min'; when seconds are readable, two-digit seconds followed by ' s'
9 h 15 min
